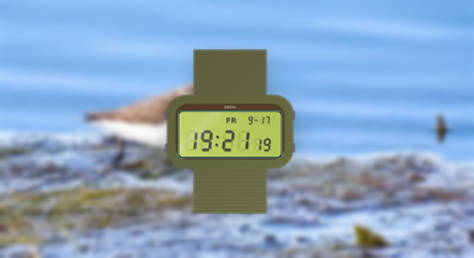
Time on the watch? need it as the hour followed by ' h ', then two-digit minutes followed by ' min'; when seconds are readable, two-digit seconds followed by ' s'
19 h 21 min 19 s
